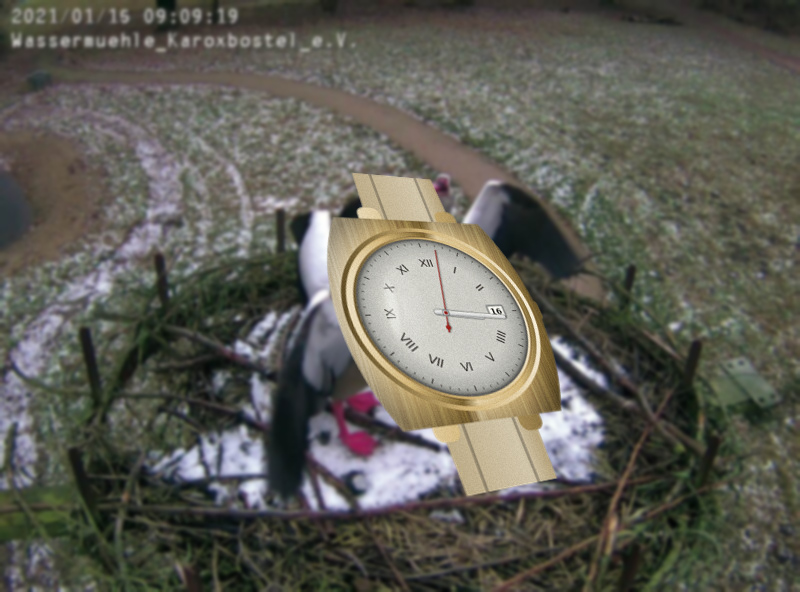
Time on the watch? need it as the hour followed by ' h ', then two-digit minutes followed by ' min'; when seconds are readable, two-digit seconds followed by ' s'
3 h 16 min 02 s
